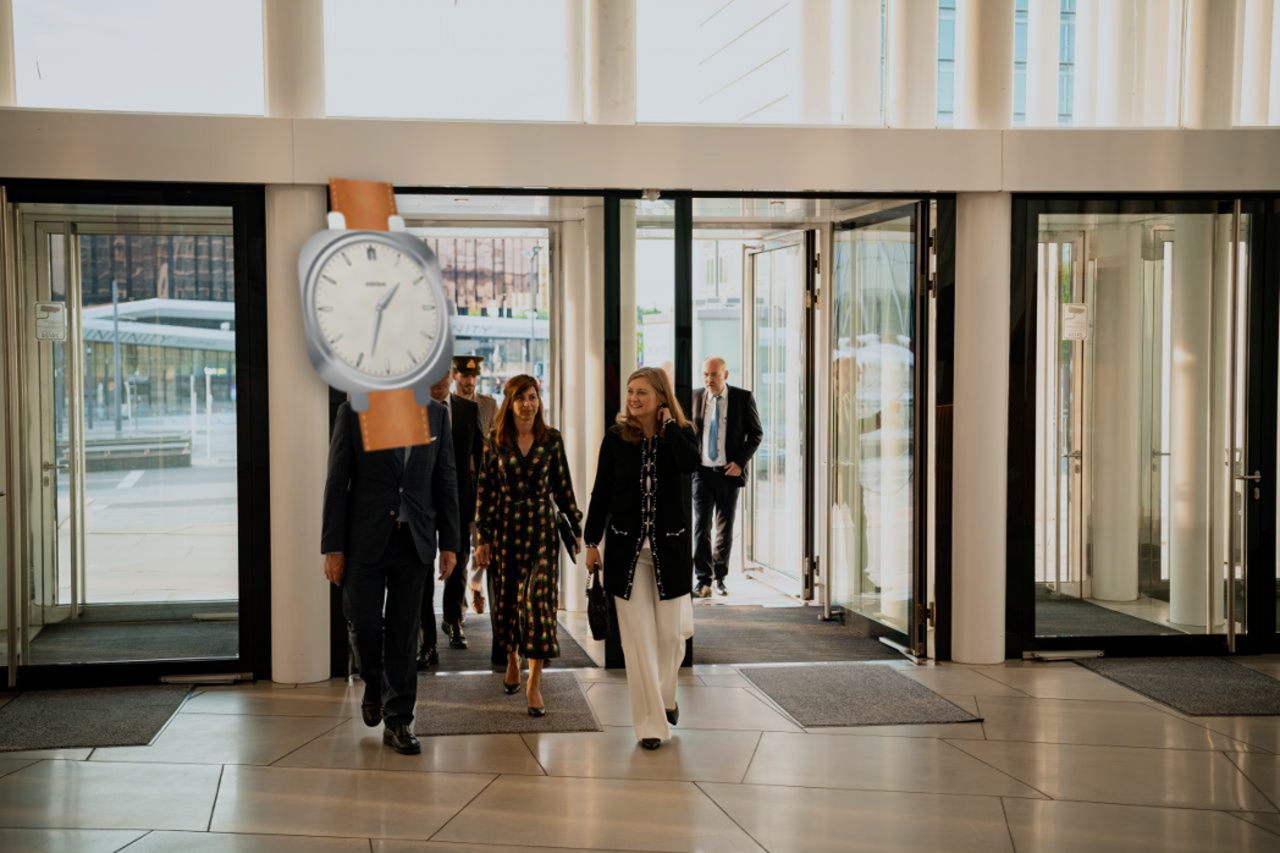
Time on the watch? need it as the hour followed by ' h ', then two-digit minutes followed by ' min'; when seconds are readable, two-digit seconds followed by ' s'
1 h 33 min
